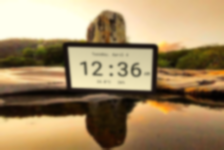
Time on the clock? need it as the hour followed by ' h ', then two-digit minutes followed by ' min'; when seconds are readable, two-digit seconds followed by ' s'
12 h 36 min
